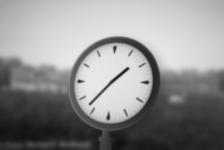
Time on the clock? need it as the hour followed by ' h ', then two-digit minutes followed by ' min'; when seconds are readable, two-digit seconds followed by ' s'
1 h 37 min
